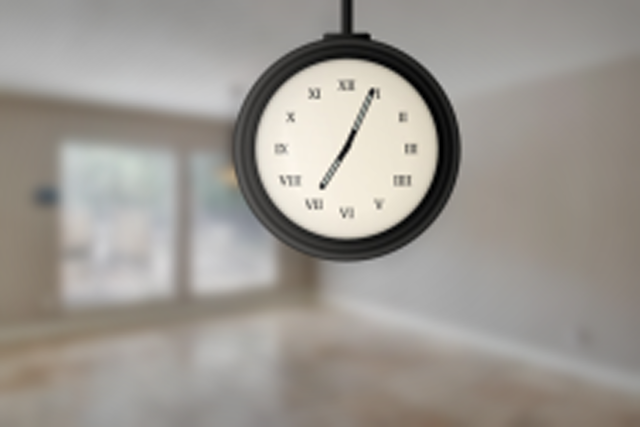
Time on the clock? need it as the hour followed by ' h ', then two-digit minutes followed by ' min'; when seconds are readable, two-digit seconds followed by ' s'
7 h 04 min
